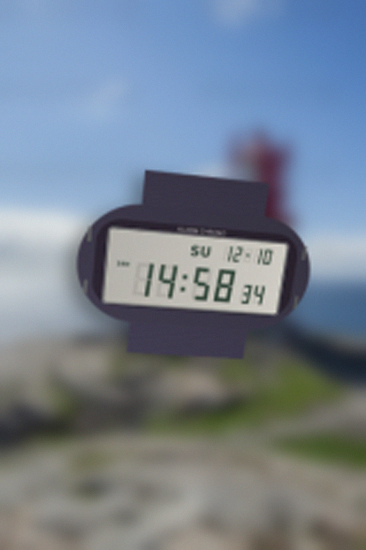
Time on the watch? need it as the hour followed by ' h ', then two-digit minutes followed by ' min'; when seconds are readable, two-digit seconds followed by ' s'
14 h 58 min 34 s
